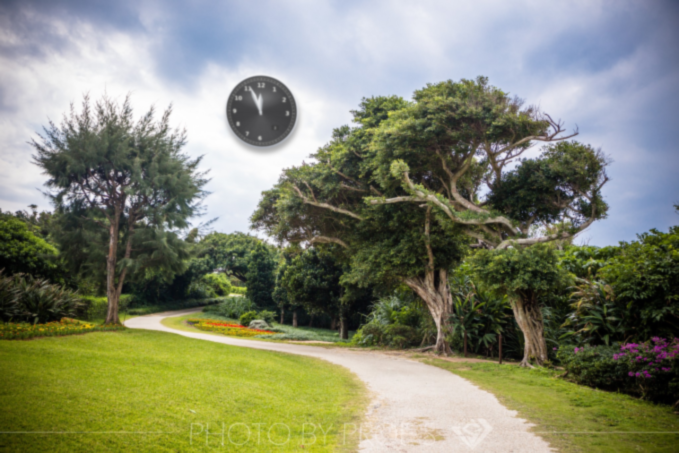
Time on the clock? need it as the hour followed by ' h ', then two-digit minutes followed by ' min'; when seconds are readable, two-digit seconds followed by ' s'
11 h 56 min
